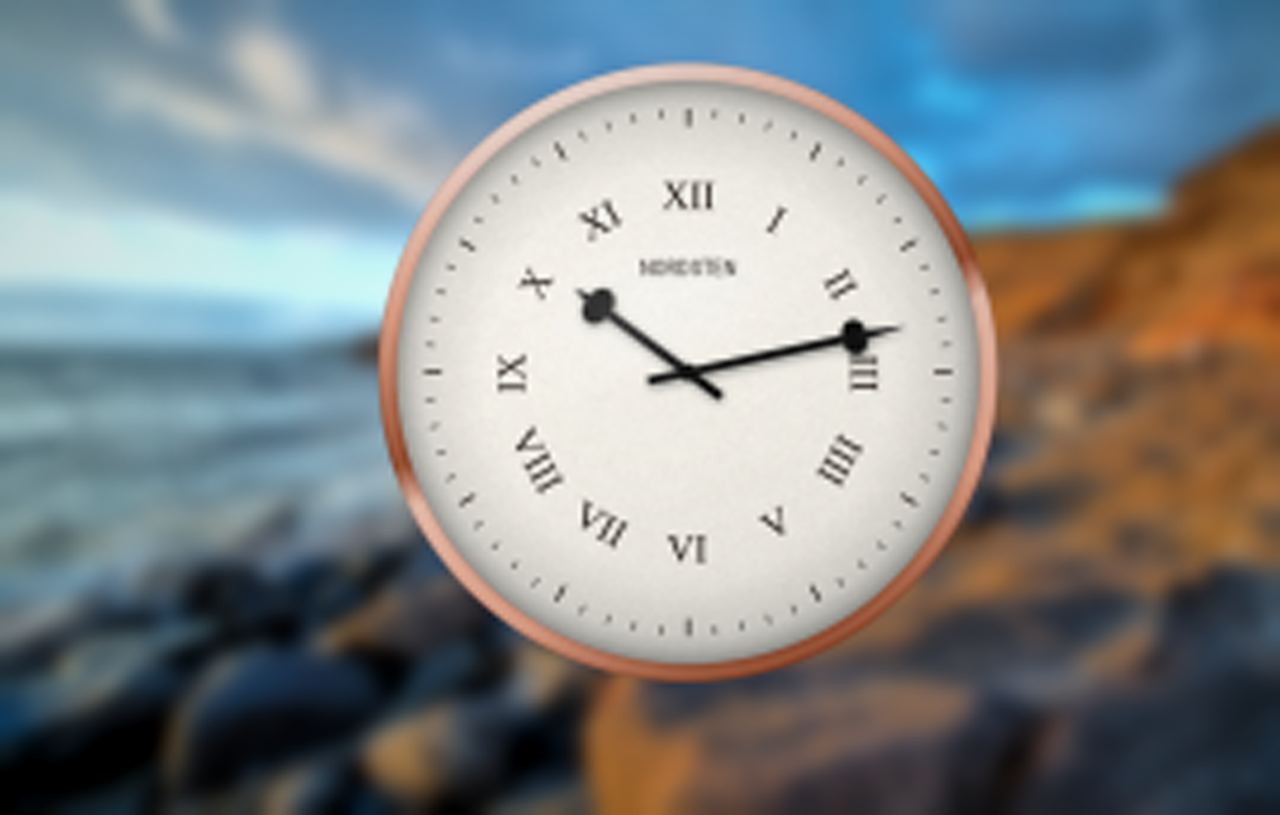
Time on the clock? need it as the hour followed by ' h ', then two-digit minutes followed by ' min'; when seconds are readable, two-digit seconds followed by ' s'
10 h 13 min
